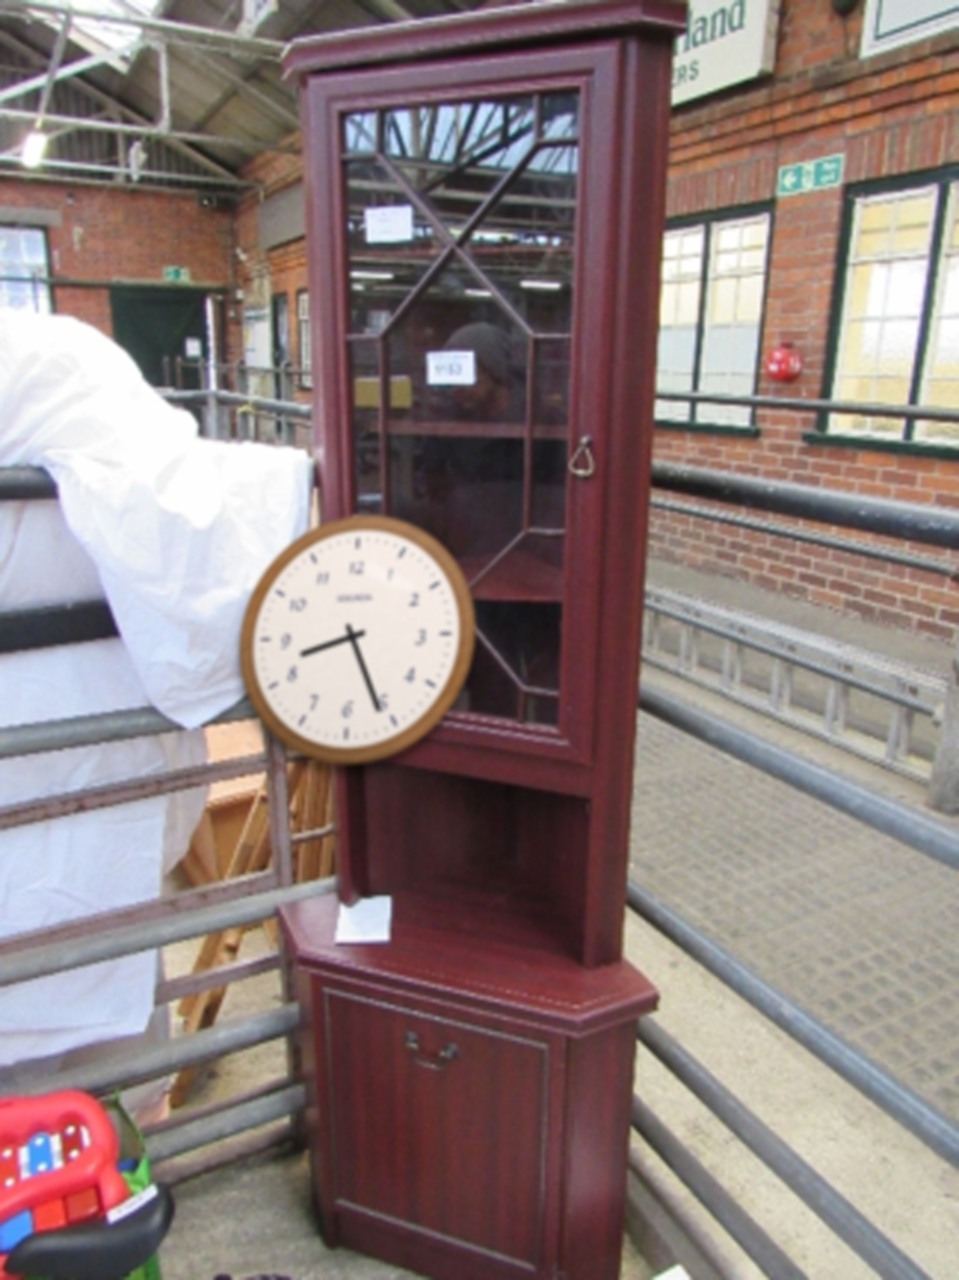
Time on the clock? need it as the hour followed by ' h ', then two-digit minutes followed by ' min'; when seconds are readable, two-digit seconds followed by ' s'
8 h 26 min
